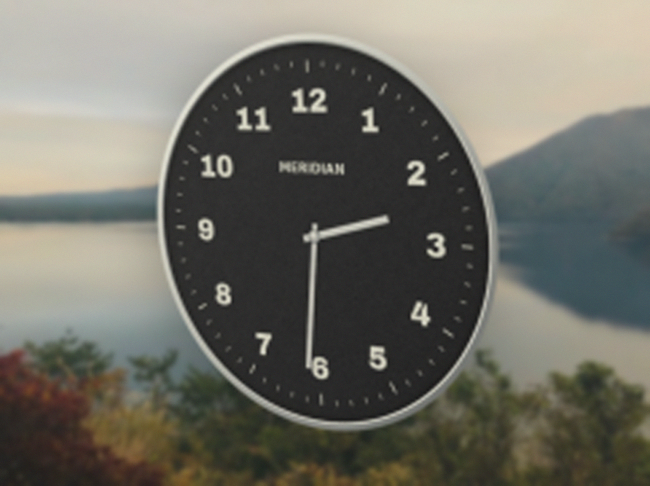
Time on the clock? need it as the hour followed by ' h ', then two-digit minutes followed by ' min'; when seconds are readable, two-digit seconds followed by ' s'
2 h 31 min
